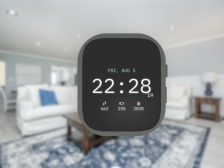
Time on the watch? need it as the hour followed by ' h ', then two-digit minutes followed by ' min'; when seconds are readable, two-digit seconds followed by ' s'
22 h 28 min
